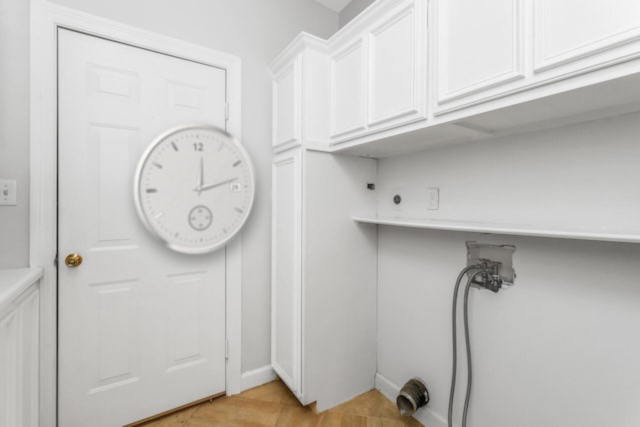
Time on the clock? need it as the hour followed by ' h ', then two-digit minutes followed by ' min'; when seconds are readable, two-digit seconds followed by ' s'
12 h 13 min
